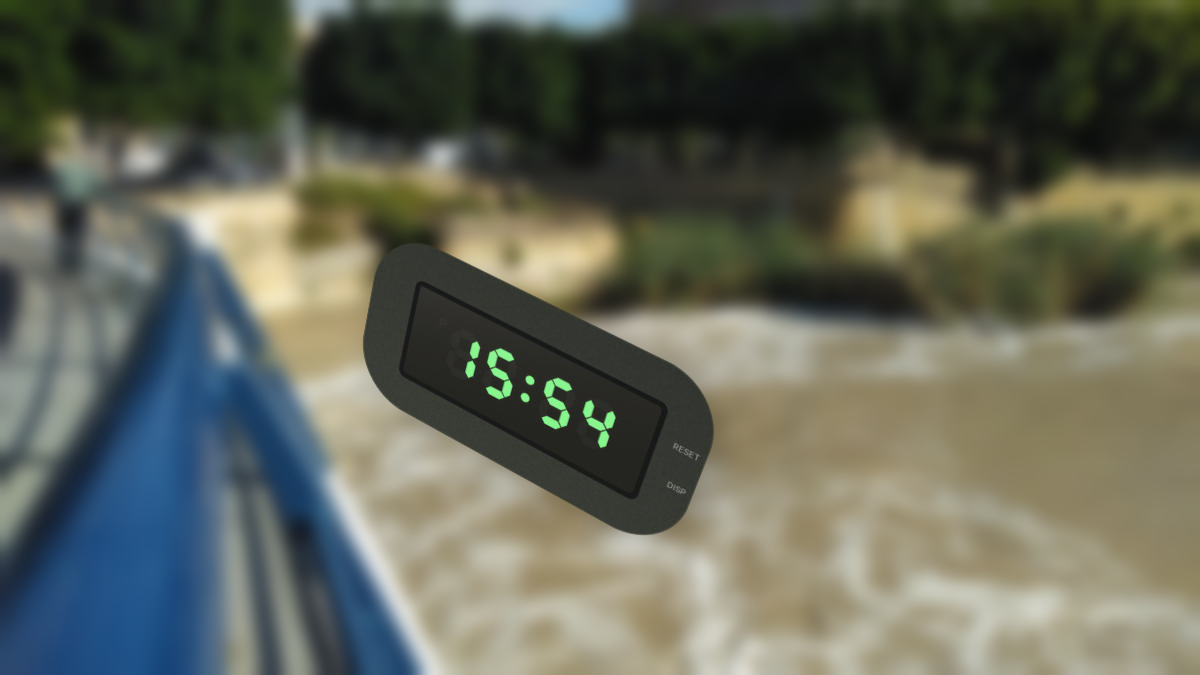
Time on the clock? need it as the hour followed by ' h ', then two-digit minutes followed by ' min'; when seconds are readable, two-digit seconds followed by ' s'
15 h 54 min
